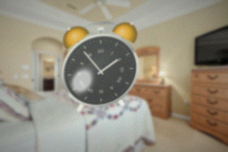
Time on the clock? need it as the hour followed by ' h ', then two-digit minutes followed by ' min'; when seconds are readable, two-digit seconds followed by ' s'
1 h 54 min
